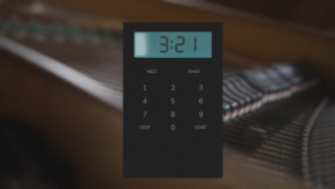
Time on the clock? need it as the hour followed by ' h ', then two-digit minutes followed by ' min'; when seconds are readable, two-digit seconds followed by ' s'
3 h 21 min
